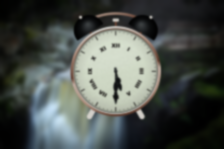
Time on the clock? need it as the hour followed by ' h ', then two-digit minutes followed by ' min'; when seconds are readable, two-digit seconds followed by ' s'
5 h 30 min
